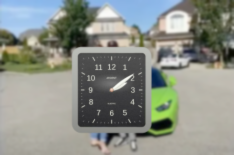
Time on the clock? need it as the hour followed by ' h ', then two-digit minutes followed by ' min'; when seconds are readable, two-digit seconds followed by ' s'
2 h 09 min
